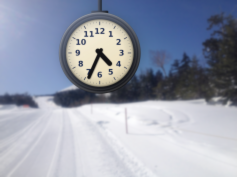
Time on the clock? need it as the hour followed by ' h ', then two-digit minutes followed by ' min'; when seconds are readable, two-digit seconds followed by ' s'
4 h 34 min
